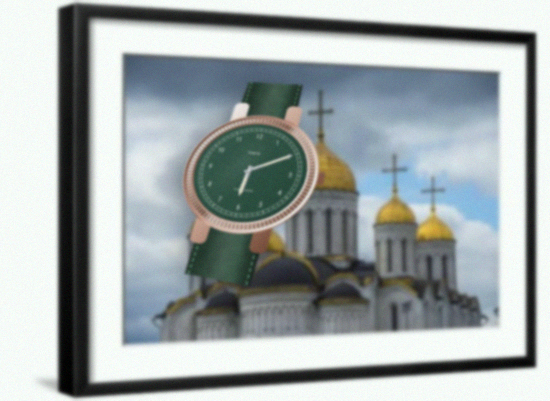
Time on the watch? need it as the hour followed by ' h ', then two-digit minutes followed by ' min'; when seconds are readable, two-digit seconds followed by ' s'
6 h 10 min
